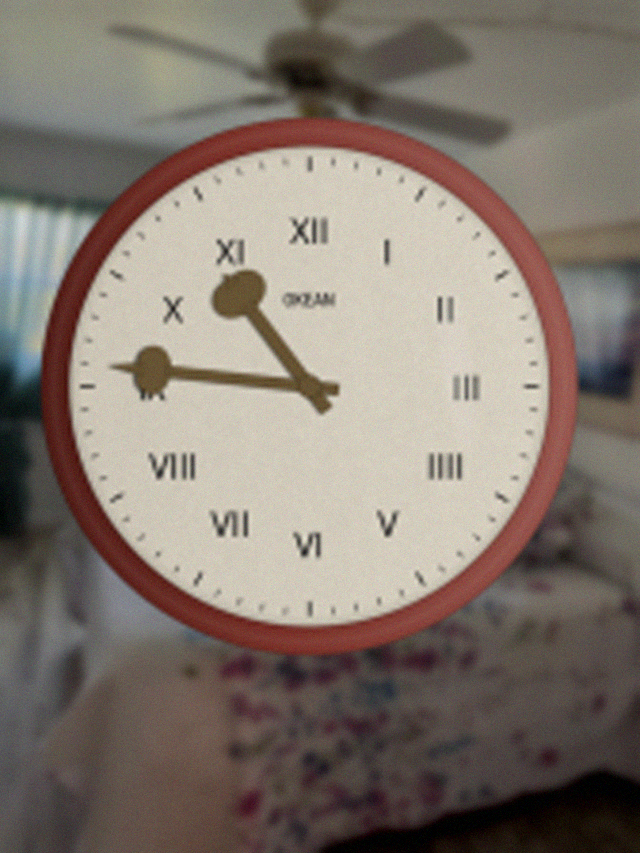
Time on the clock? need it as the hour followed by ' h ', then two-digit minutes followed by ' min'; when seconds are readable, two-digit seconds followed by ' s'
10 h 46 min
